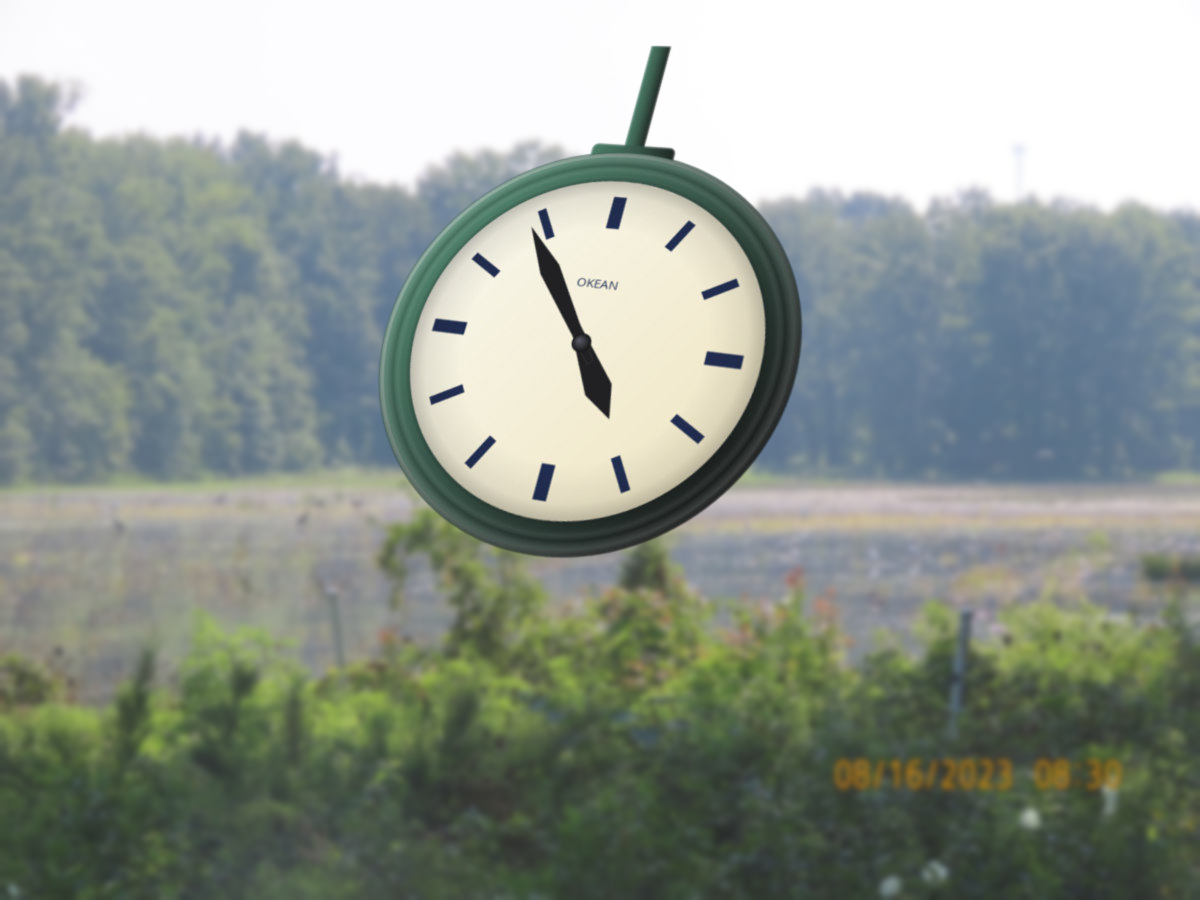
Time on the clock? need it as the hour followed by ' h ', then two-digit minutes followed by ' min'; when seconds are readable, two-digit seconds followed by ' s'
4 h 54 min
